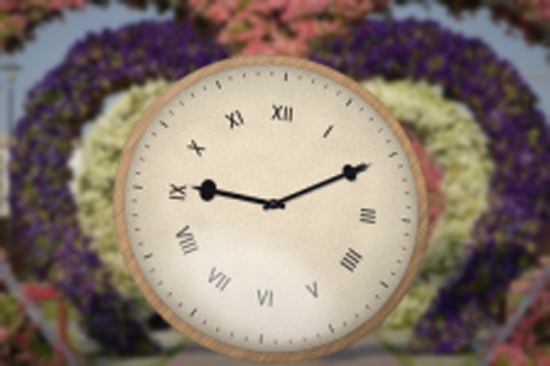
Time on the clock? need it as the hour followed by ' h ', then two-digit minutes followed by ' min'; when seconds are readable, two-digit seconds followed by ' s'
9 h 10 min
